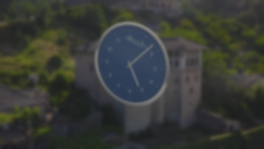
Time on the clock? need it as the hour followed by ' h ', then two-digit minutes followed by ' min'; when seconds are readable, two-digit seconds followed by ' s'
5 h 08 min
